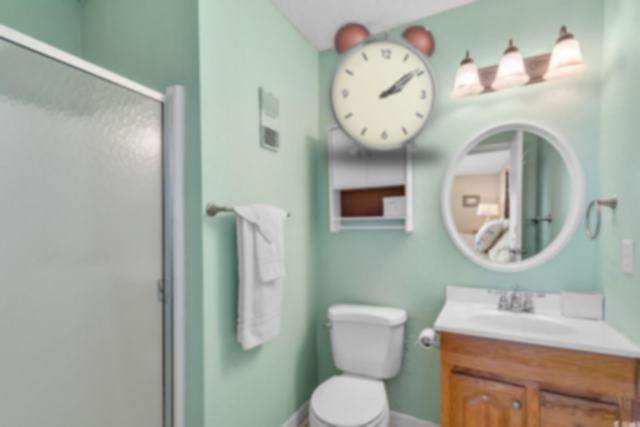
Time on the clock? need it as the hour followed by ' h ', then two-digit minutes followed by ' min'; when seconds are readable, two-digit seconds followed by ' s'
2 h 09 min
